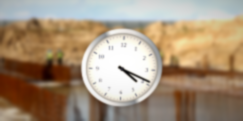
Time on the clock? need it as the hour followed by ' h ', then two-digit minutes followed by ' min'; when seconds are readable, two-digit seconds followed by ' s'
4 h 19 min
